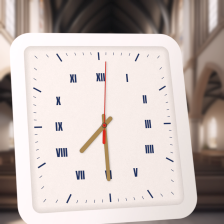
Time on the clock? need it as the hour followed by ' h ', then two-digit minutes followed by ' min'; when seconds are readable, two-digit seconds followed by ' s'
7 h 30 min 01 s
